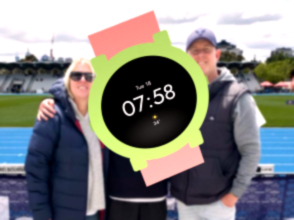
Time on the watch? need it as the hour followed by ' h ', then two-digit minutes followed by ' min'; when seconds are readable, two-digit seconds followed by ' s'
7 h 58 min
